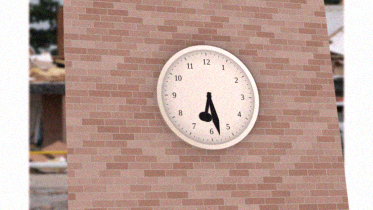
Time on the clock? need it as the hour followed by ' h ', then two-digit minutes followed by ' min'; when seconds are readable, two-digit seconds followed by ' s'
6 h 28 min
